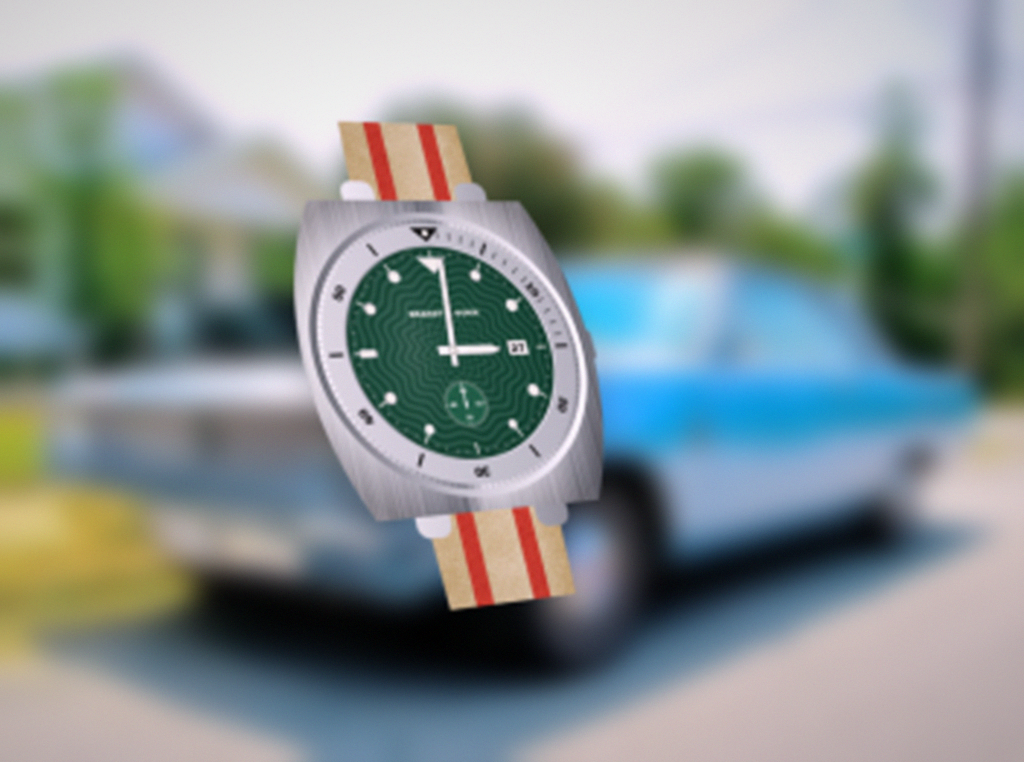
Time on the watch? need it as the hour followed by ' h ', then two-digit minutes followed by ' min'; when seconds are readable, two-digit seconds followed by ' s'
3 h 01 min
